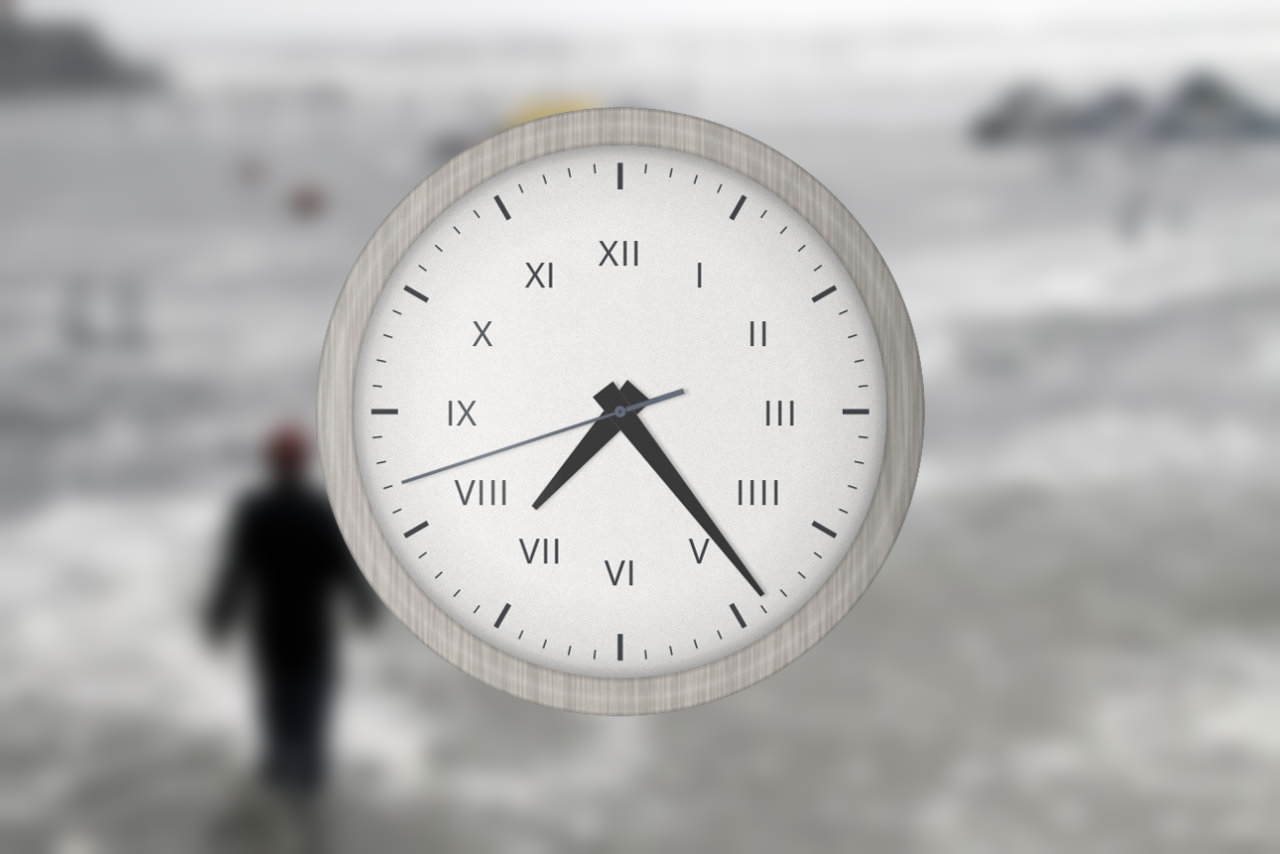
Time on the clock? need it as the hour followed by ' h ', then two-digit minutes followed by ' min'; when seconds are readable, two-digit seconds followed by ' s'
7 h 23 min 42 s
